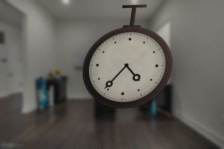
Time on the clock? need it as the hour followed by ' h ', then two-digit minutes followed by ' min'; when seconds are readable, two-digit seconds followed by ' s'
4 h 36 min
